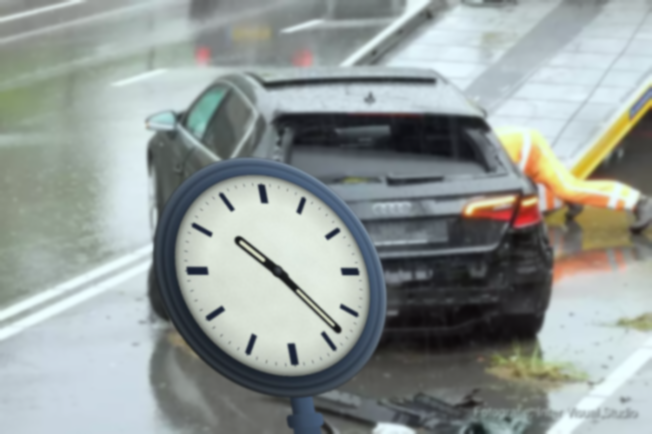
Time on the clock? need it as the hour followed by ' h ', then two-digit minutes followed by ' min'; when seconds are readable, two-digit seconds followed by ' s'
10 h 23 min
